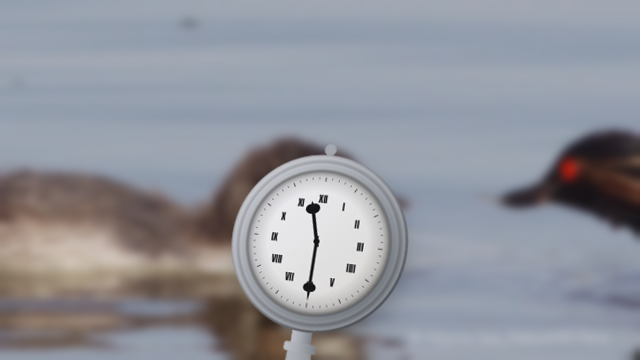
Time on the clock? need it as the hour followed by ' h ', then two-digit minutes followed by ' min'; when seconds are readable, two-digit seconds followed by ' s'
11 h 30 min
